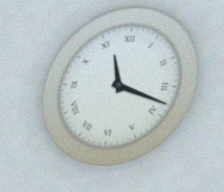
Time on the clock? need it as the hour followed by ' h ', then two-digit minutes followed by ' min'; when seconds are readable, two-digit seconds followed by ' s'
11 h 18 min
